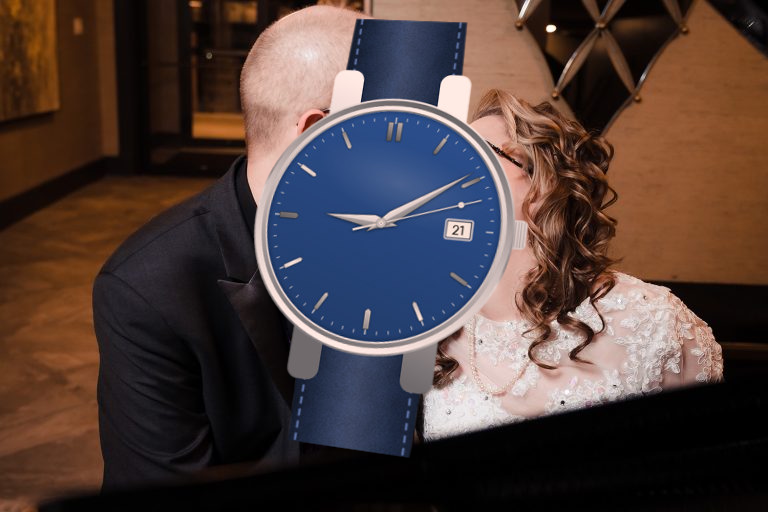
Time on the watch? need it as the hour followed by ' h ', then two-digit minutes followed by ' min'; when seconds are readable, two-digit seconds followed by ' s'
9 h 09 min 12 s
